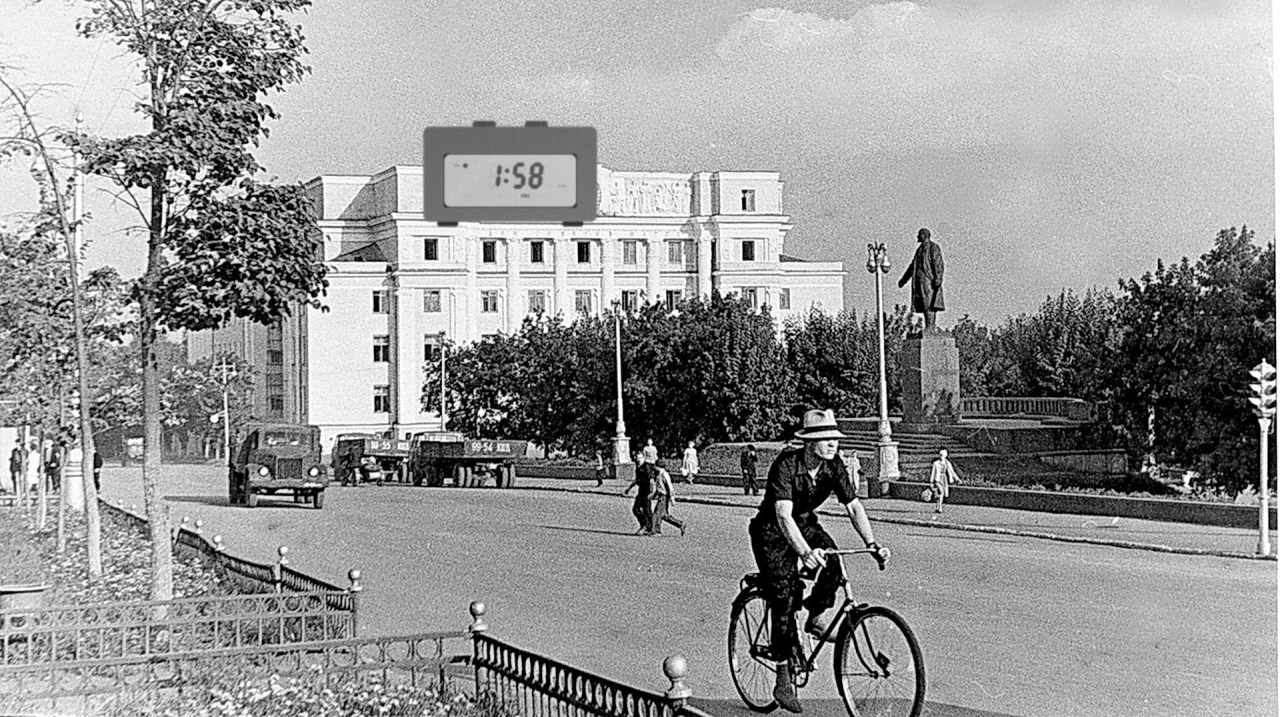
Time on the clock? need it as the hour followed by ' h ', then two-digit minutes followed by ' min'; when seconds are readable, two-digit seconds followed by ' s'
1 h 58 min
